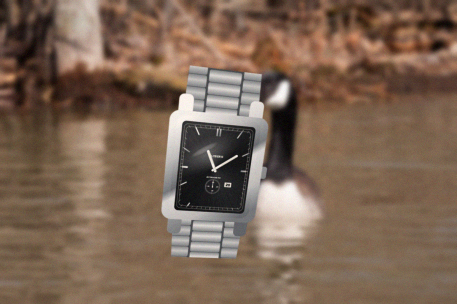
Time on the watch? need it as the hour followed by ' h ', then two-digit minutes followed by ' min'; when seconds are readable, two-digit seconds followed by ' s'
11 h 09 min
